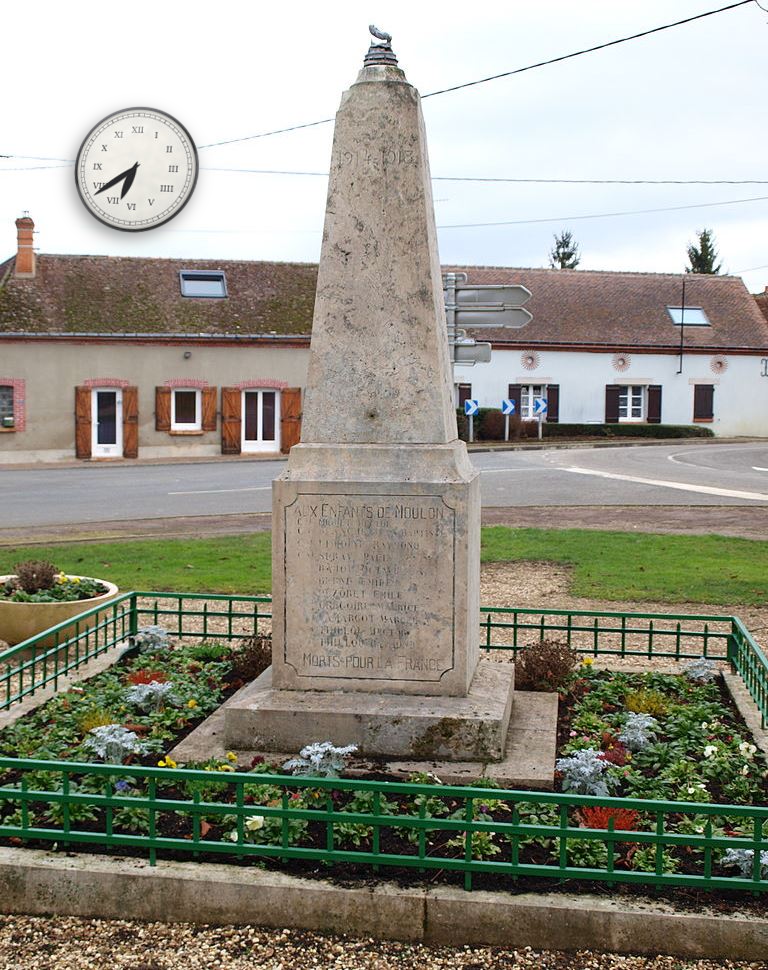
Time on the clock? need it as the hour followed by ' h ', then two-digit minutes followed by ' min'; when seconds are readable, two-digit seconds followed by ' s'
6 h 39 min
